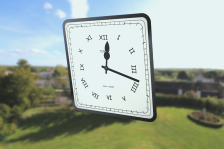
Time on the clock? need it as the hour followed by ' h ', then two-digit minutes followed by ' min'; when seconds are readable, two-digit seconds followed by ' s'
12 h 18 min
